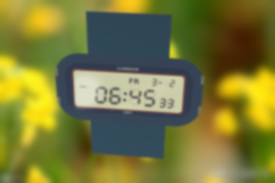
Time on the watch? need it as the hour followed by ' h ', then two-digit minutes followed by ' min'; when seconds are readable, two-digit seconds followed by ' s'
6 h 45 min
